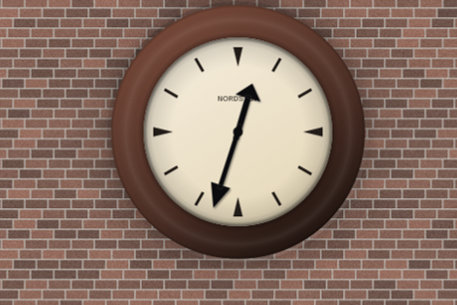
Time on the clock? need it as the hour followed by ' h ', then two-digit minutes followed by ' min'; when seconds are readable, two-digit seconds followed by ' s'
12 h 33 min
